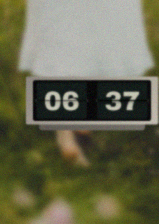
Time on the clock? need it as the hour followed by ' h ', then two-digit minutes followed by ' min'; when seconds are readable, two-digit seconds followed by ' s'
6 h 37 min
